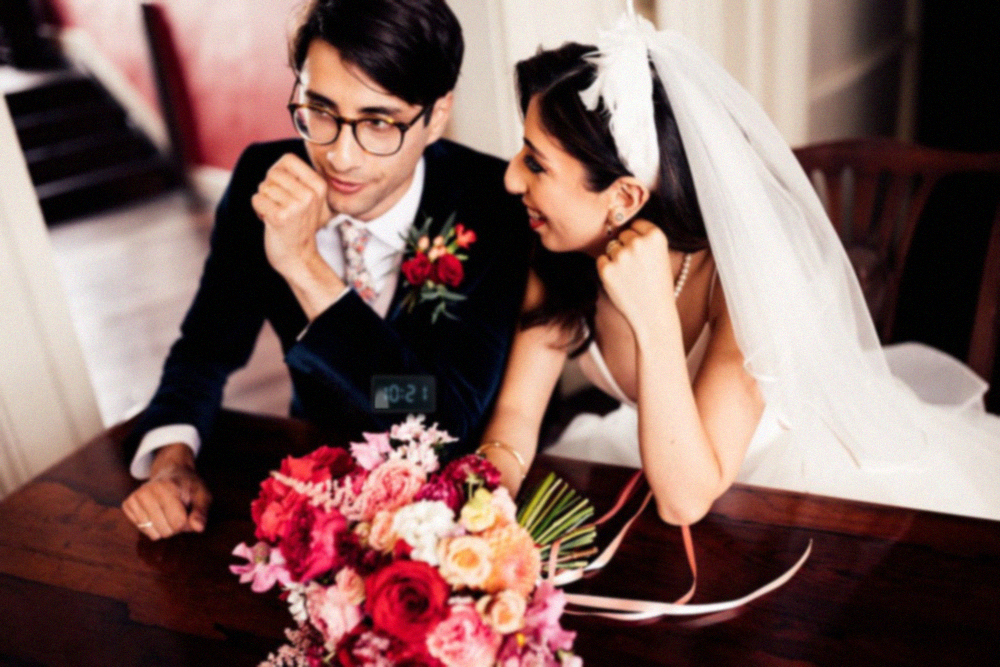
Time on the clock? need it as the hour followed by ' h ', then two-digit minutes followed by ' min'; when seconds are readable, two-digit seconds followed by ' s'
10 h 21 min
